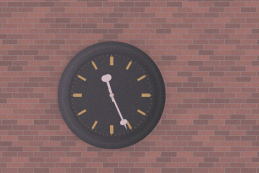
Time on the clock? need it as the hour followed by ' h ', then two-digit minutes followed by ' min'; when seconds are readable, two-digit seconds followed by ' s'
11 h 26 min
